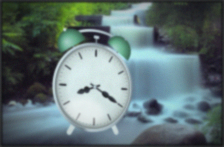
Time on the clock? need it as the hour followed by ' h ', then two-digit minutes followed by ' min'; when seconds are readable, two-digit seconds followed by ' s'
8 h 20 min
